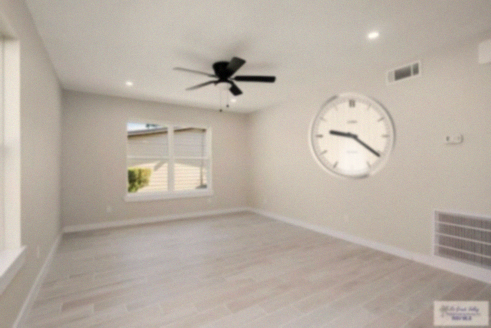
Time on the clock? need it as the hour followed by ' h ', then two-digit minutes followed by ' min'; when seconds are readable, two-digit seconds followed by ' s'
9 h 21 min
